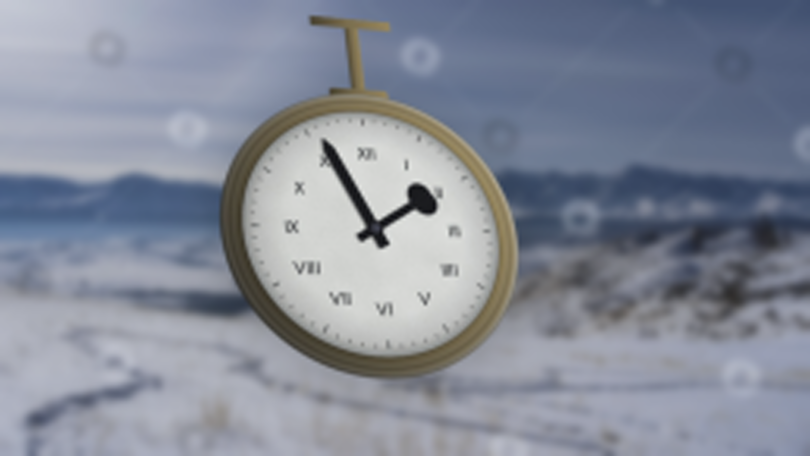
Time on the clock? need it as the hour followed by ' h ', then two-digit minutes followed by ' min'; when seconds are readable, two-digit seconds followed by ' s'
1 h 56 min
